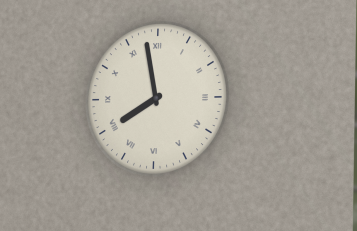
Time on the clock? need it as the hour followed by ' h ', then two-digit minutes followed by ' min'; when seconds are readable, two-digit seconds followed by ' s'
7 h 58 min
